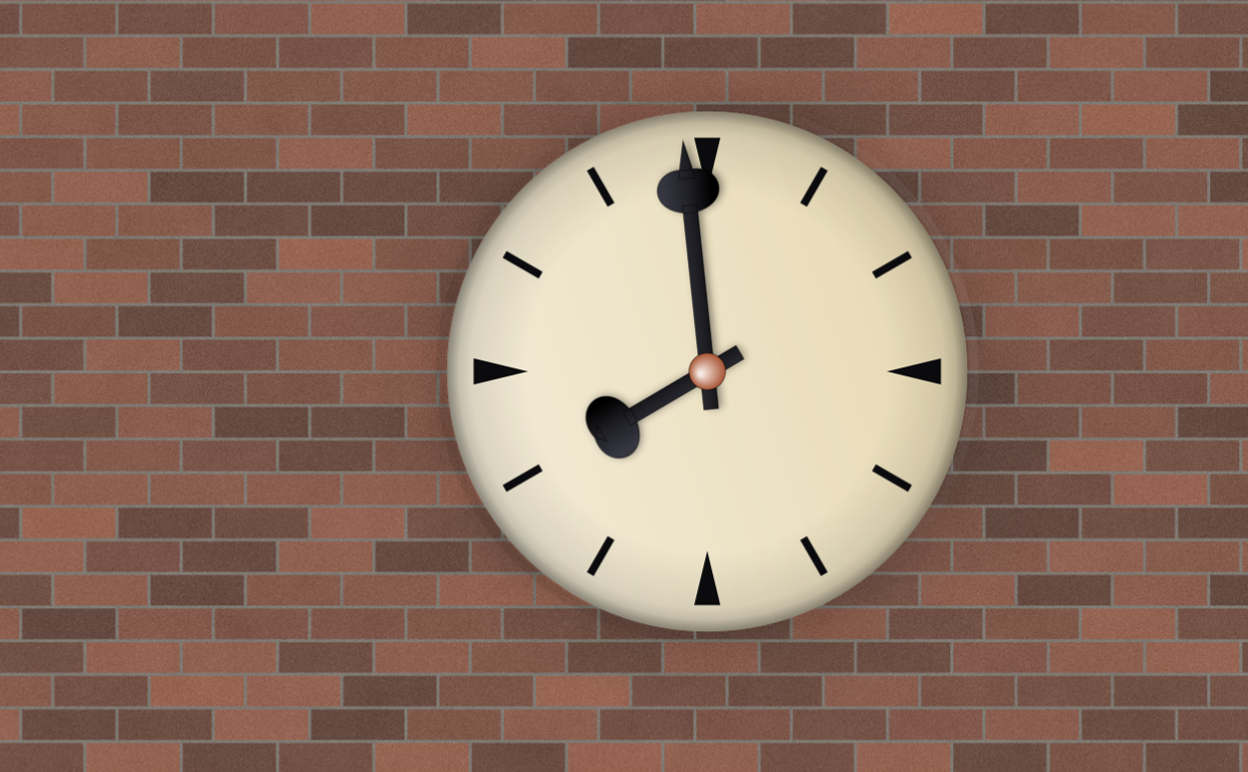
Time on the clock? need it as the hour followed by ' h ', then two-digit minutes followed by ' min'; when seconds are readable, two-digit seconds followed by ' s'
7 h 59 min
